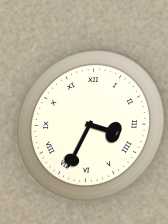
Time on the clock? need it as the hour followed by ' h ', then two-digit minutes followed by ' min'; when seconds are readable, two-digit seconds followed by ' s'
3 h 34 min
